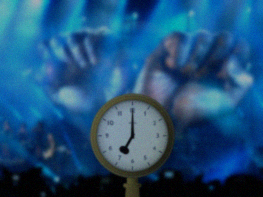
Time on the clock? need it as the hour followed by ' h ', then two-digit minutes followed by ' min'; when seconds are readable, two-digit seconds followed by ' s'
7 h 00 min
